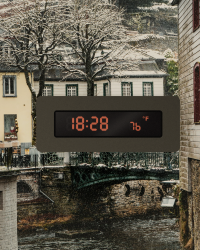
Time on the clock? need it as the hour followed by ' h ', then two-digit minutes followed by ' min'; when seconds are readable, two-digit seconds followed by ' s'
18 h 28 min
